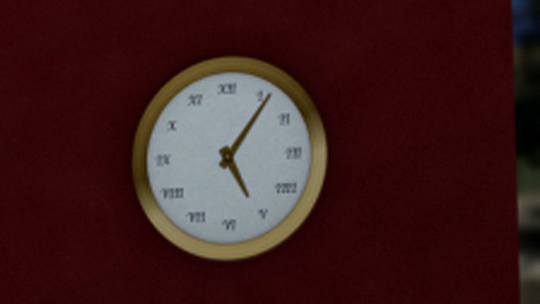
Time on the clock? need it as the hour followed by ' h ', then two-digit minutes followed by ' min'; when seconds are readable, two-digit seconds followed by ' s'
5 h 06 min
